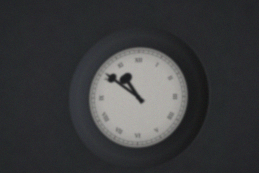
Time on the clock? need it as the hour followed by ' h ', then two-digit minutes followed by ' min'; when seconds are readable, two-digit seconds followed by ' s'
10 h 51 min
